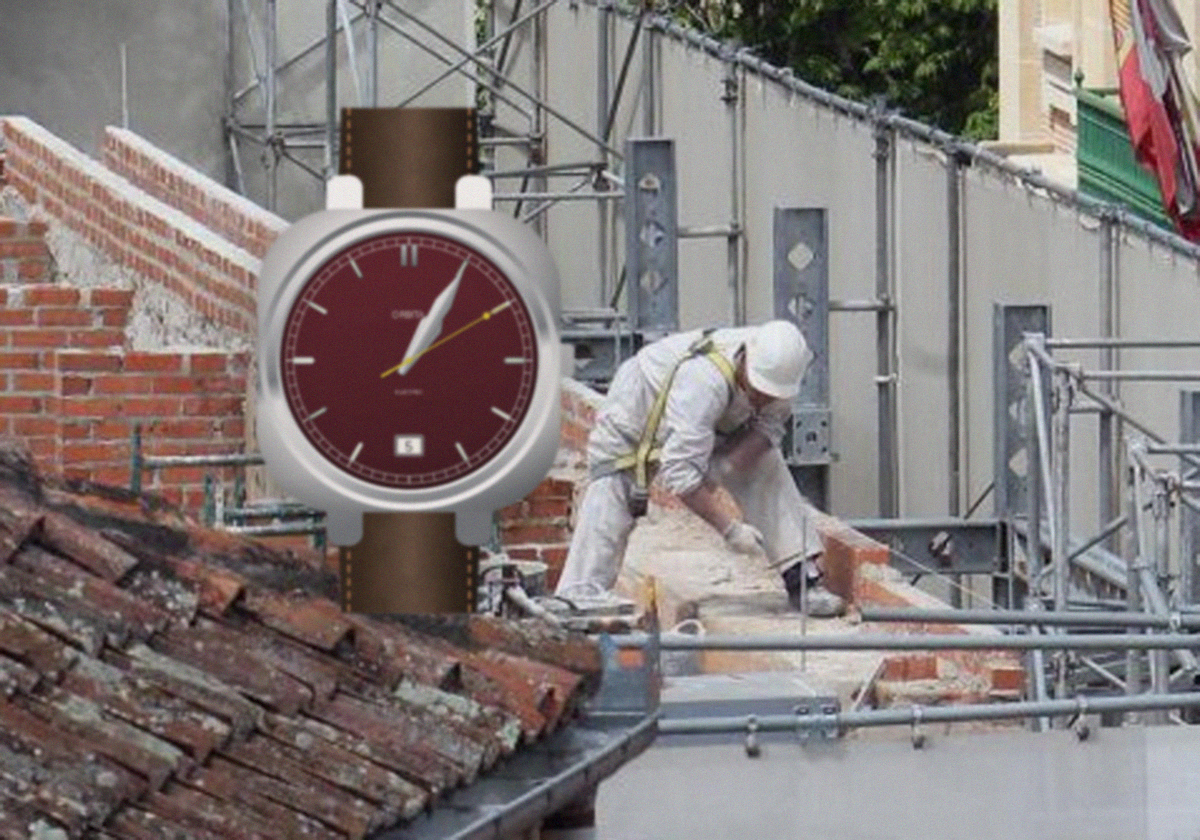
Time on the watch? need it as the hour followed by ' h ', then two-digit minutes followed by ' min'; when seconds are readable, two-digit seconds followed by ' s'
1 h 05 min 10 s
